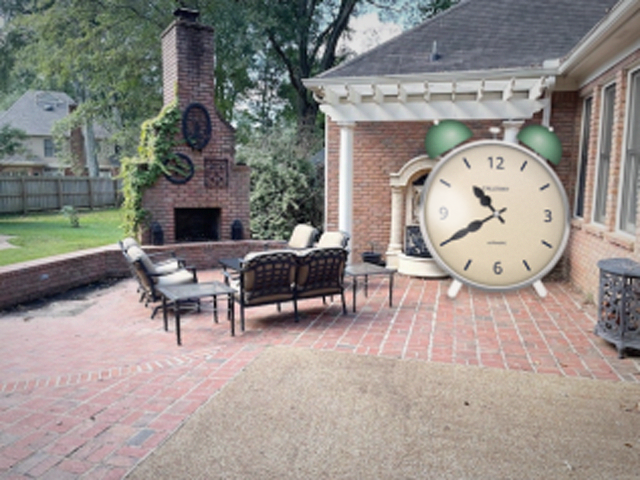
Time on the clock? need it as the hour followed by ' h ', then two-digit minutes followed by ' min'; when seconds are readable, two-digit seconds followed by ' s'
10 h 40 min
